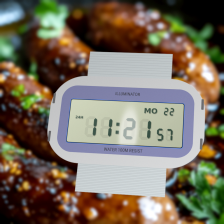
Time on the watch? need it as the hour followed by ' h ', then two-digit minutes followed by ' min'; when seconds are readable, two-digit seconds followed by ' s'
11 h 21 min 57 s
